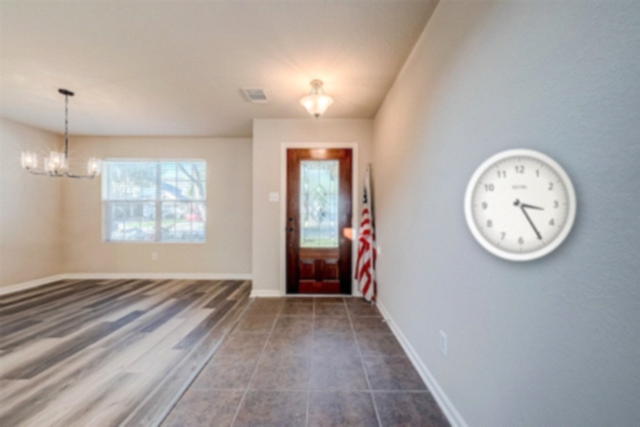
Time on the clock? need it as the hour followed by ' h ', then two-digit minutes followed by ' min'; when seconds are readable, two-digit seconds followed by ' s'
3 h 25 min
